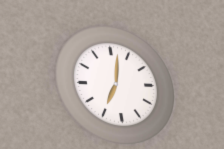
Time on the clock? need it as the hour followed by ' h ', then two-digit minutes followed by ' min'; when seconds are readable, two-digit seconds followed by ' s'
7 h 02 min
